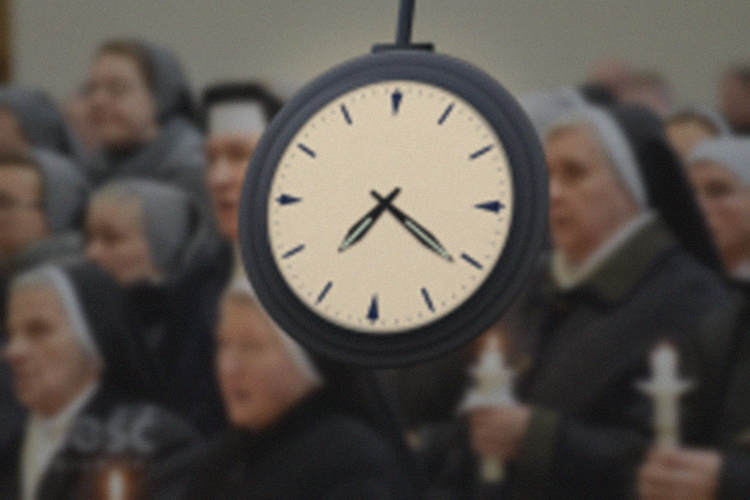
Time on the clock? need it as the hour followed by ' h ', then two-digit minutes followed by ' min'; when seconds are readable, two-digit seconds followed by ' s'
7 h 21 min
